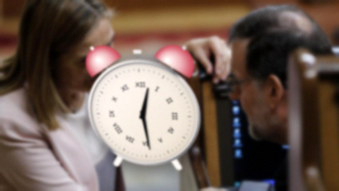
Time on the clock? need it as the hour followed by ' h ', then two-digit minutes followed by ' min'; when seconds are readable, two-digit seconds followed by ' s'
12 h 29 min
